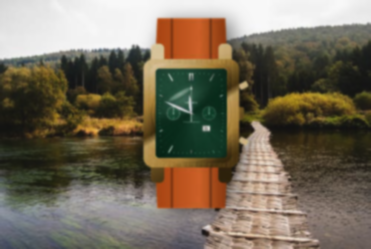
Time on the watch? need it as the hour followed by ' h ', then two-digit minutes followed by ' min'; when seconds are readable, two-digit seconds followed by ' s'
11 h 49 min
